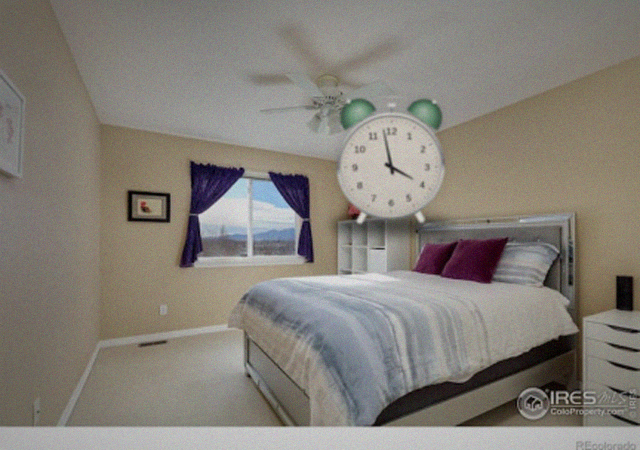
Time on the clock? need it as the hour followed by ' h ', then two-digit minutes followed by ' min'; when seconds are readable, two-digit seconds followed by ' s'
3 h 58 min
